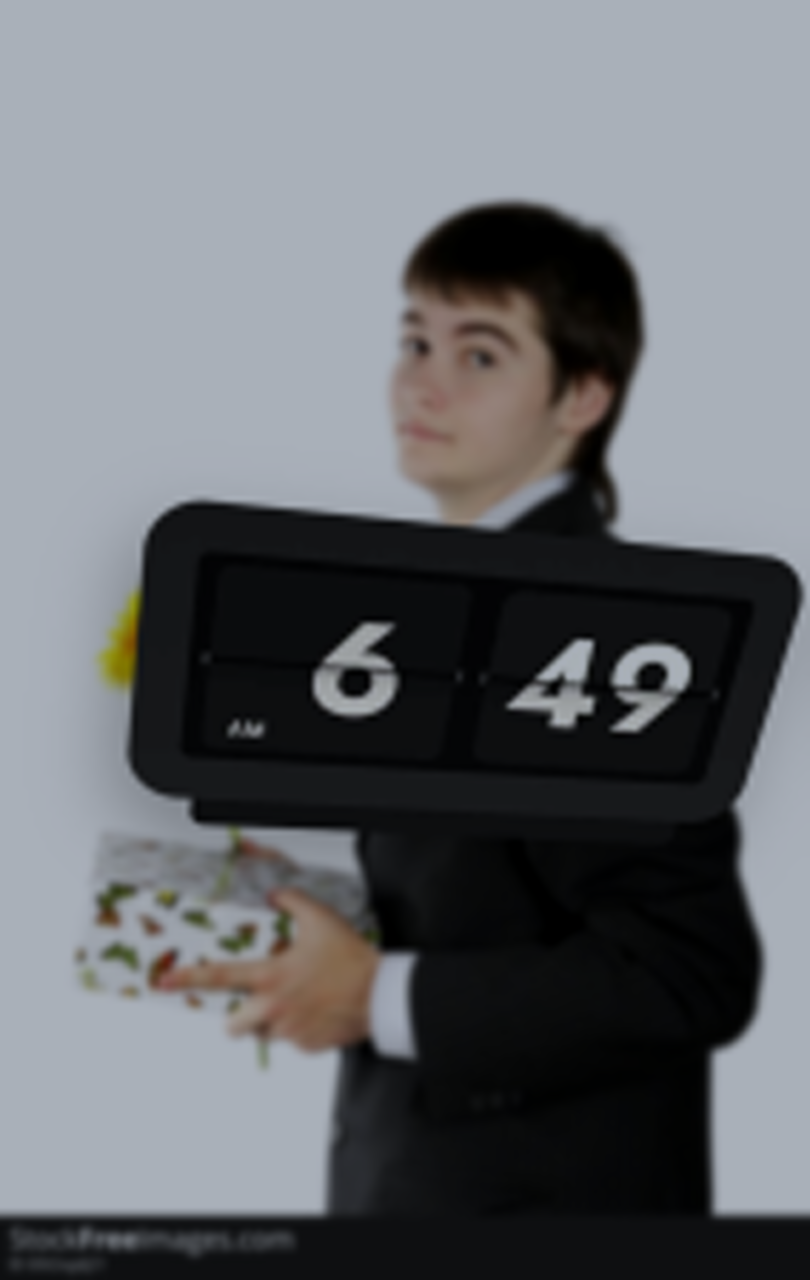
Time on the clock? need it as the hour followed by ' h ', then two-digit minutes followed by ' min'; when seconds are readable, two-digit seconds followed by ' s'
6 h 49 min
